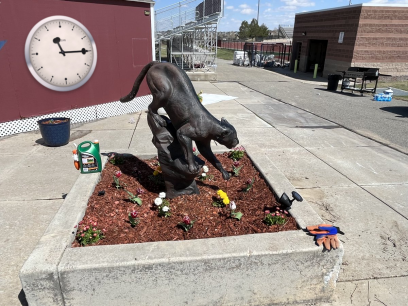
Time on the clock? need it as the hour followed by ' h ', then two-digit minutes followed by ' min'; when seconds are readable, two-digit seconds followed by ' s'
11 h 15 min
